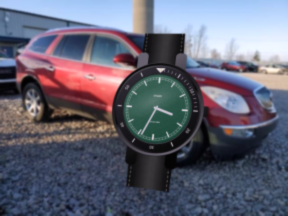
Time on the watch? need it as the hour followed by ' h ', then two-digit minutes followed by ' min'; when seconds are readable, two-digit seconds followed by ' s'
3 h 34 min
